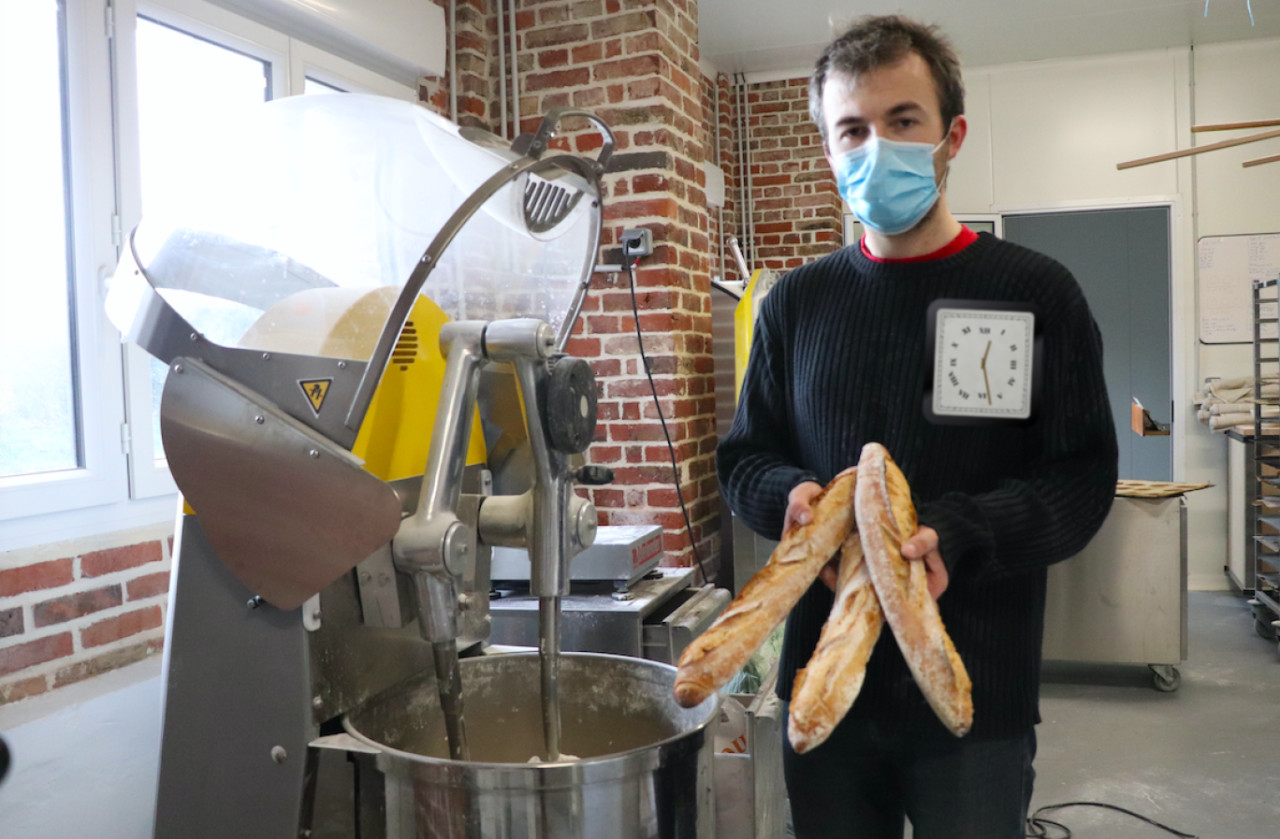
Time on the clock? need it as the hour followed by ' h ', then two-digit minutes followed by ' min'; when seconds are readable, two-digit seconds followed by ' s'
12 h 28 min
